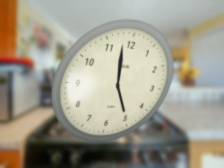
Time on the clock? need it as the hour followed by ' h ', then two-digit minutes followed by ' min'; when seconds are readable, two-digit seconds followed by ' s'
4 h 58 min
